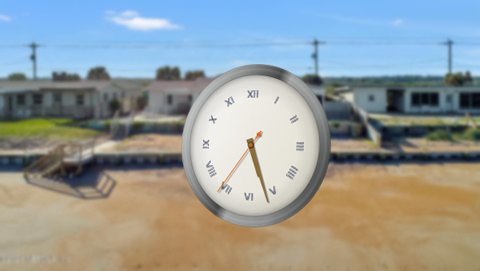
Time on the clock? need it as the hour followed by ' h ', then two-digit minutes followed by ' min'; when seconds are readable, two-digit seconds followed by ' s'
5 h 26 min 36 s
